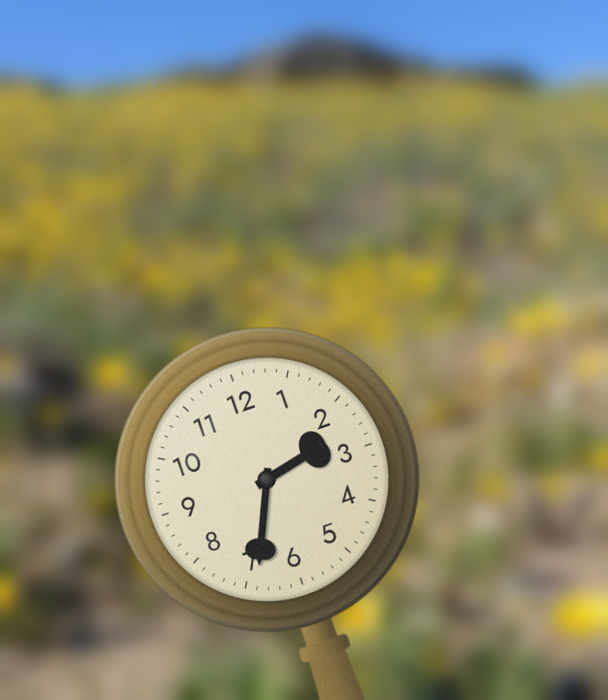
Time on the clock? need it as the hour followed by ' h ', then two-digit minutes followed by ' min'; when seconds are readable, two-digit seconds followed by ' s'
2 h 34 min
